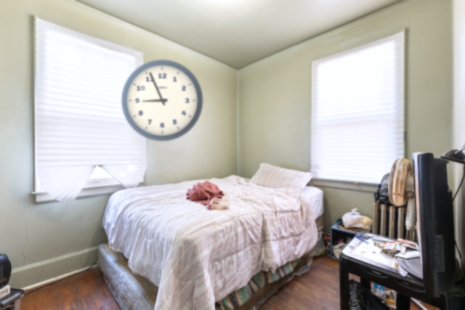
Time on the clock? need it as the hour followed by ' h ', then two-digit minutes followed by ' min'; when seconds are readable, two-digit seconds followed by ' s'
8 h 56 min
